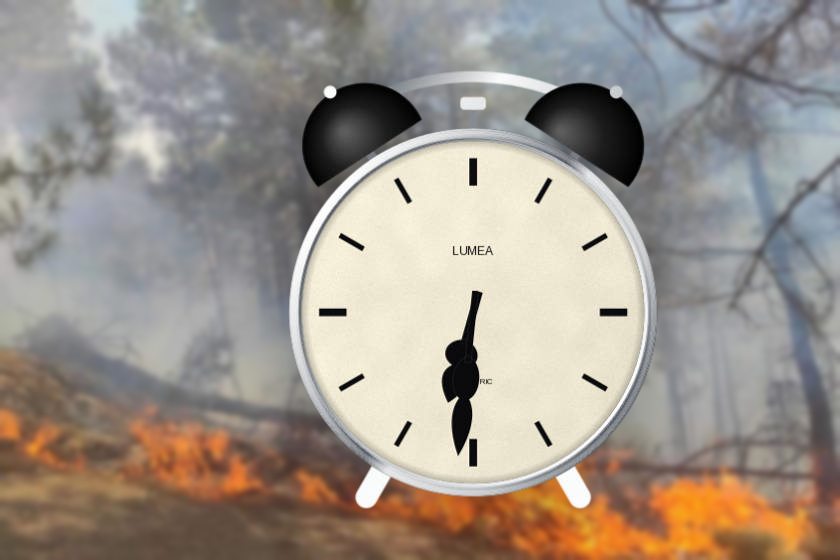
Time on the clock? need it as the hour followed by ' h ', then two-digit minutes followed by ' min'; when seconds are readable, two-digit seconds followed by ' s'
6 h 31 min
